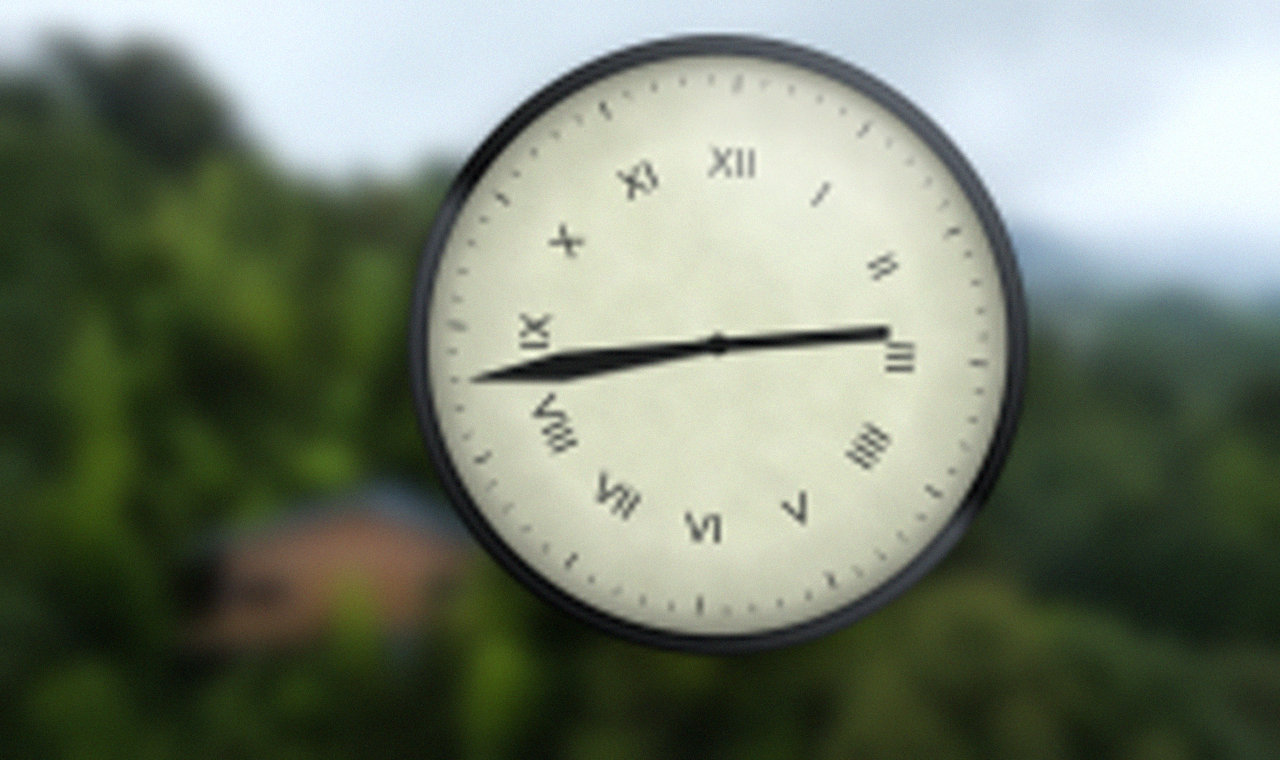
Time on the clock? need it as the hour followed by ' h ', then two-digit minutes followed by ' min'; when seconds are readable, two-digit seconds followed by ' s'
2 h 43 min
